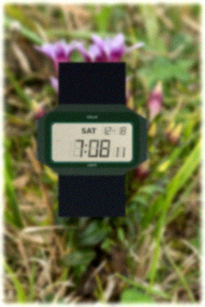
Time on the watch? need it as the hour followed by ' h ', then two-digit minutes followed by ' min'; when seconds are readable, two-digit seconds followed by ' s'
7 h 08 min 11 s
